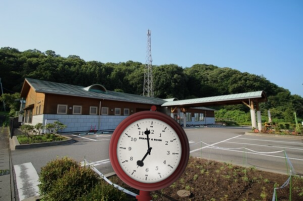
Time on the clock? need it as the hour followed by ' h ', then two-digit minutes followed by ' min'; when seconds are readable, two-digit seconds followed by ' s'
6 h 58 min
